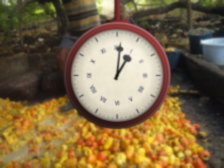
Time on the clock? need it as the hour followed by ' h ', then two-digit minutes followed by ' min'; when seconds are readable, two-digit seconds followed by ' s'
1 h 01 min
